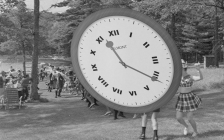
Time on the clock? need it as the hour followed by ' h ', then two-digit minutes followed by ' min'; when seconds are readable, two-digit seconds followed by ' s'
11 h 21 min
